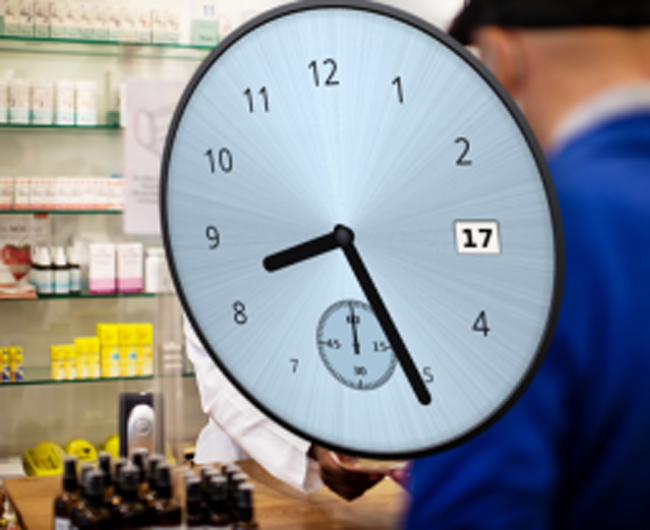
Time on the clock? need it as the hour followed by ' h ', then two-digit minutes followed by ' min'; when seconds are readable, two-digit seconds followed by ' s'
8 h 26 min
